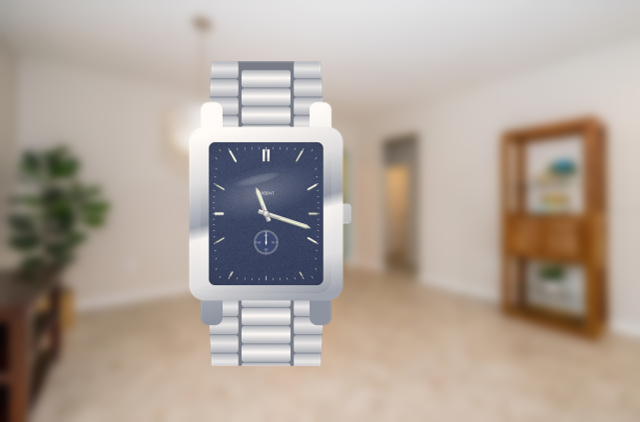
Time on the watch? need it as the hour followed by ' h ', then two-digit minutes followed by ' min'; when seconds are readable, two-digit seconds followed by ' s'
11 h 18 min
